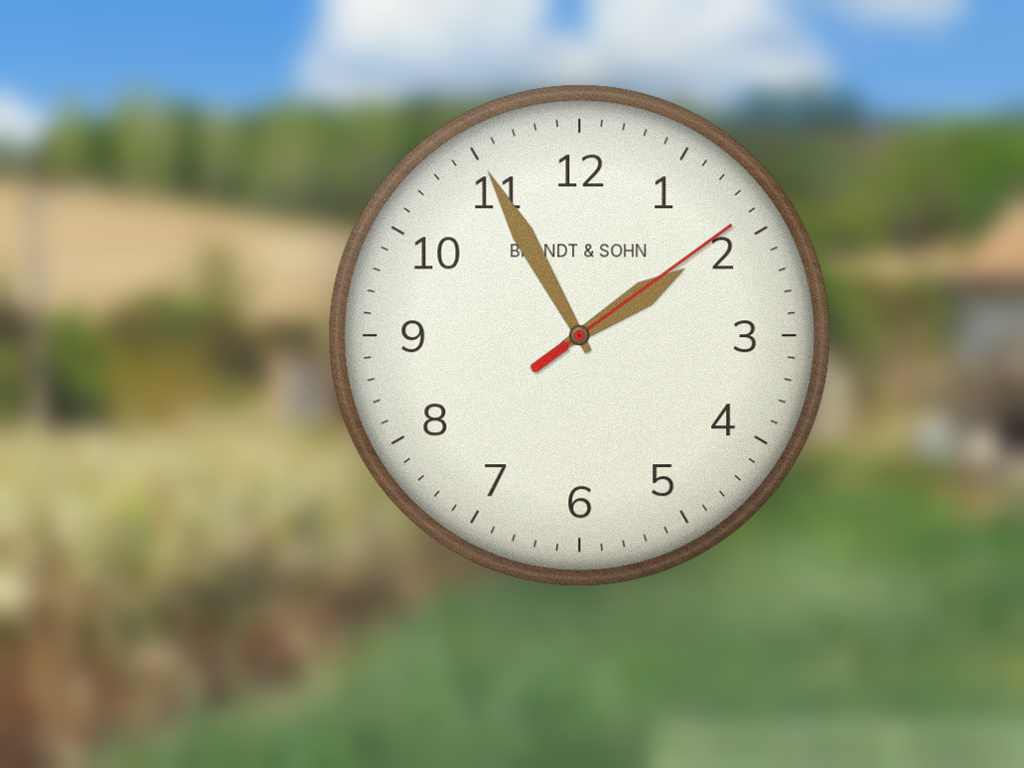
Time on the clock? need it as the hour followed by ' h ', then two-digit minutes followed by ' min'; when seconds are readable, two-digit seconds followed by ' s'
1 h 55 min 09 s
